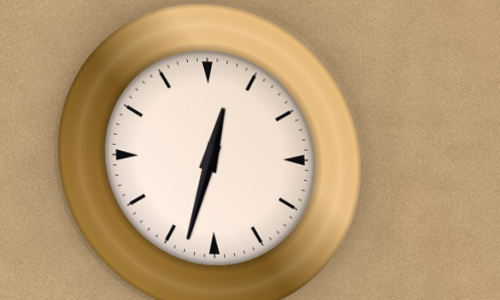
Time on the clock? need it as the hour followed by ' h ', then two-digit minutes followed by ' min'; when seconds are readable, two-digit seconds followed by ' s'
12 h 33 min
